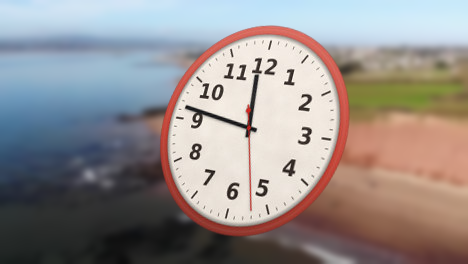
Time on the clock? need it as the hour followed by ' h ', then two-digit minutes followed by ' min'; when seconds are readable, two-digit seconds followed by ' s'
11 h 46 min 27 s
